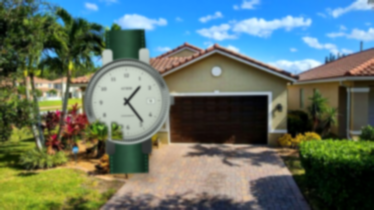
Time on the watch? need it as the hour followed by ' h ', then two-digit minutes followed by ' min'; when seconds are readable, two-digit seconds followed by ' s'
1 h 24 min
